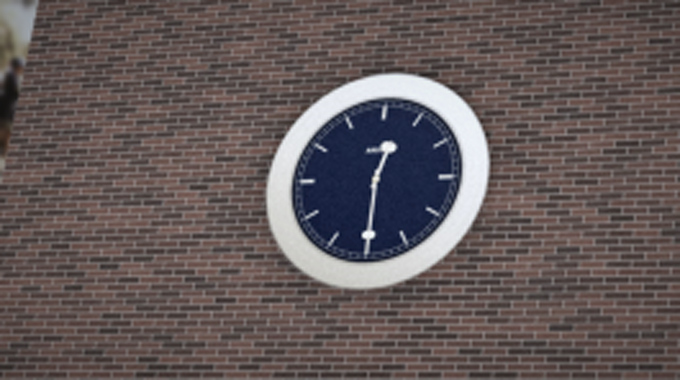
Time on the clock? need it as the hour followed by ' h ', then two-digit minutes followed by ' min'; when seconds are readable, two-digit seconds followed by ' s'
12 h 30 min
